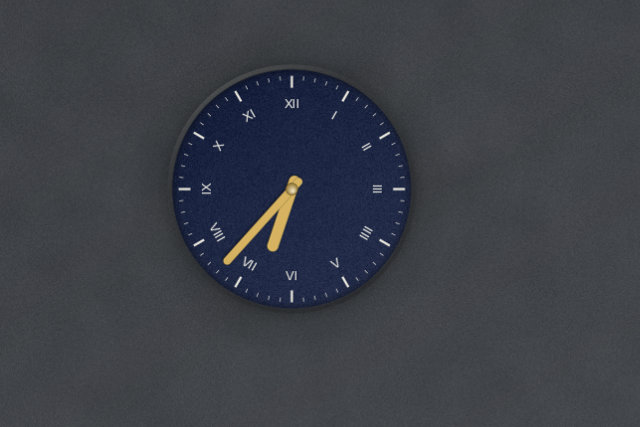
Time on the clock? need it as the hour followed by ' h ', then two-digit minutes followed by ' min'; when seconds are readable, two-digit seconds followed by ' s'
6 h 37 min
